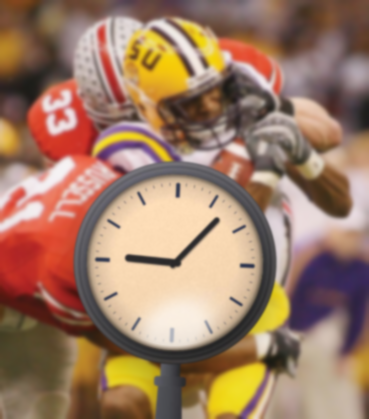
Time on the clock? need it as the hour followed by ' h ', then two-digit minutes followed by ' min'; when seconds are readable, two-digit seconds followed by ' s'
9 h 07 min
